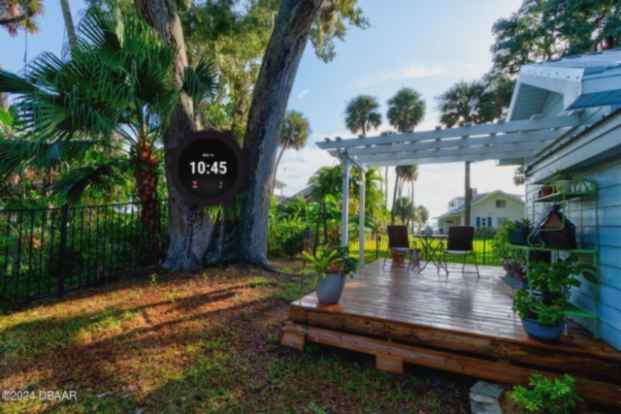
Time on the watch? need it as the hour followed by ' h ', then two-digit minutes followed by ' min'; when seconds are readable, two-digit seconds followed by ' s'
10 h 45 min
